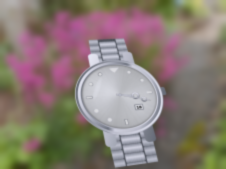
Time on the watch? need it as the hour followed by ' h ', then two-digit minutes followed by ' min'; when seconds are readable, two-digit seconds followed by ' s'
3 h 18 min
